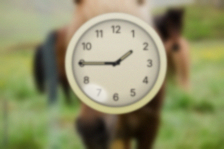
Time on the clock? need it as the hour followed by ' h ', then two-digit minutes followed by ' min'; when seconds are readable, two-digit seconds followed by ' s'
1 h 45 min
